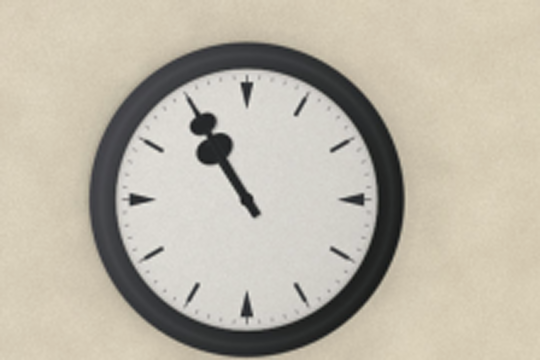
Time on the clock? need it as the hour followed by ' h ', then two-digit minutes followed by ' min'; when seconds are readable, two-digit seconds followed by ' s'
10 h 55 min
